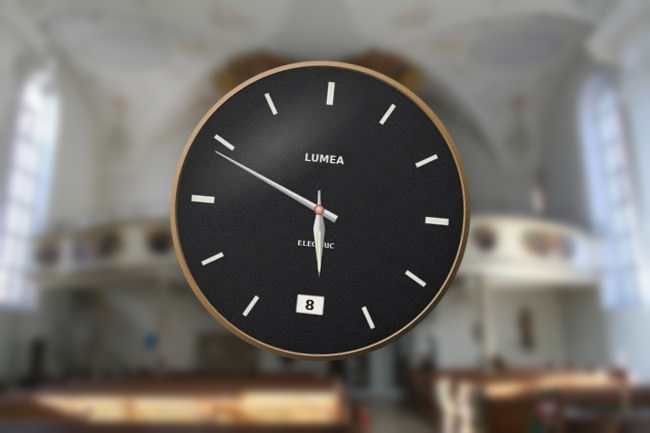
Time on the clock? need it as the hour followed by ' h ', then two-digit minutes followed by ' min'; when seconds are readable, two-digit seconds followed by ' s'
5 h 49 min
